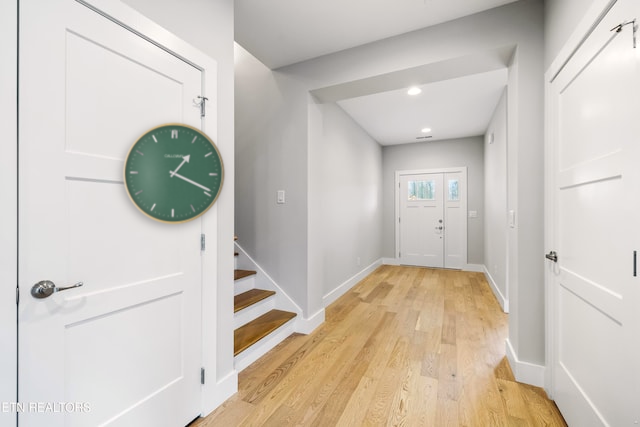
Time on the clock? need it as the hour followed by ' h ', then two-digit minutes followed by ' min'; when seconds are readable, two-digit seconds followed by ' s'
1 h 19 min
